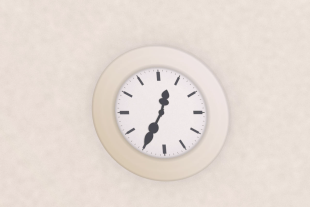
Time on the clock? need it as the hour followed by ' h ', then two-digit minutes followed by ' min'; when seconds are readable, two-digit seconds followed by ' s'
12 h 35 min
